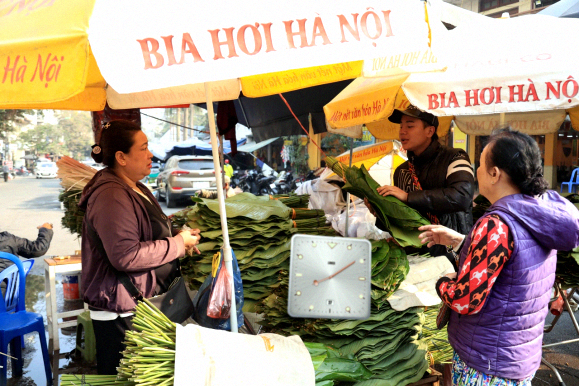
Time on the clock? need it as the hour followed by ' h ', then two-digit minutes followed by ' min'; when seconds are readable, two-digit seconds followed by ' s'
8 h 09 min
